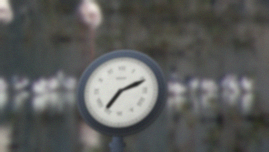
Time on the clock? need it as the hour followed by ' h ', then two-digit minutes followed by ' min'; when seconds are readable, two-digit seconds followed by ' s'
7 h 11 min
